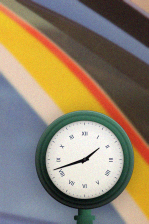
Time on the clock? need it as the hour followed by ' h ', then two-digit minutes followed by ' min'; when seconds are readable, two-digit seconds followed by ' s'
1 h 42 min
